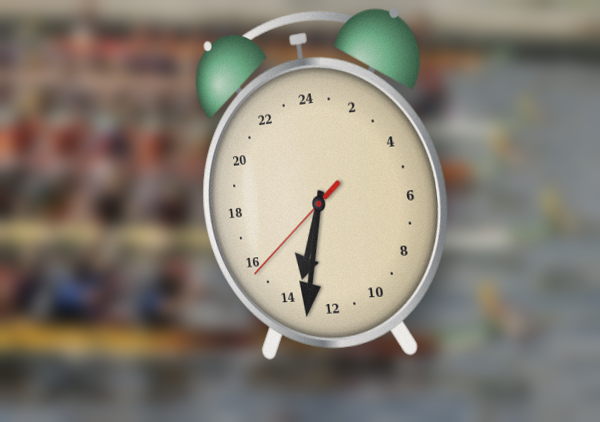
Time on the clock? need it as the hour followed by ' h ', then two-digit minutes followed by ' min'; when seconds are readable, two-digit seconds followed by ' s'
13 h 32 min 39 s
